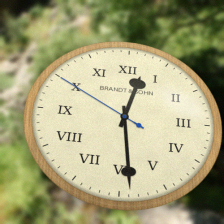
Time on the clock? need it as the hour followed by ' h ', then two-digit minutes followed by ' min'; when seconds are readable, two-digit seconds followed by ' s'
12 h 28 min 50 s
